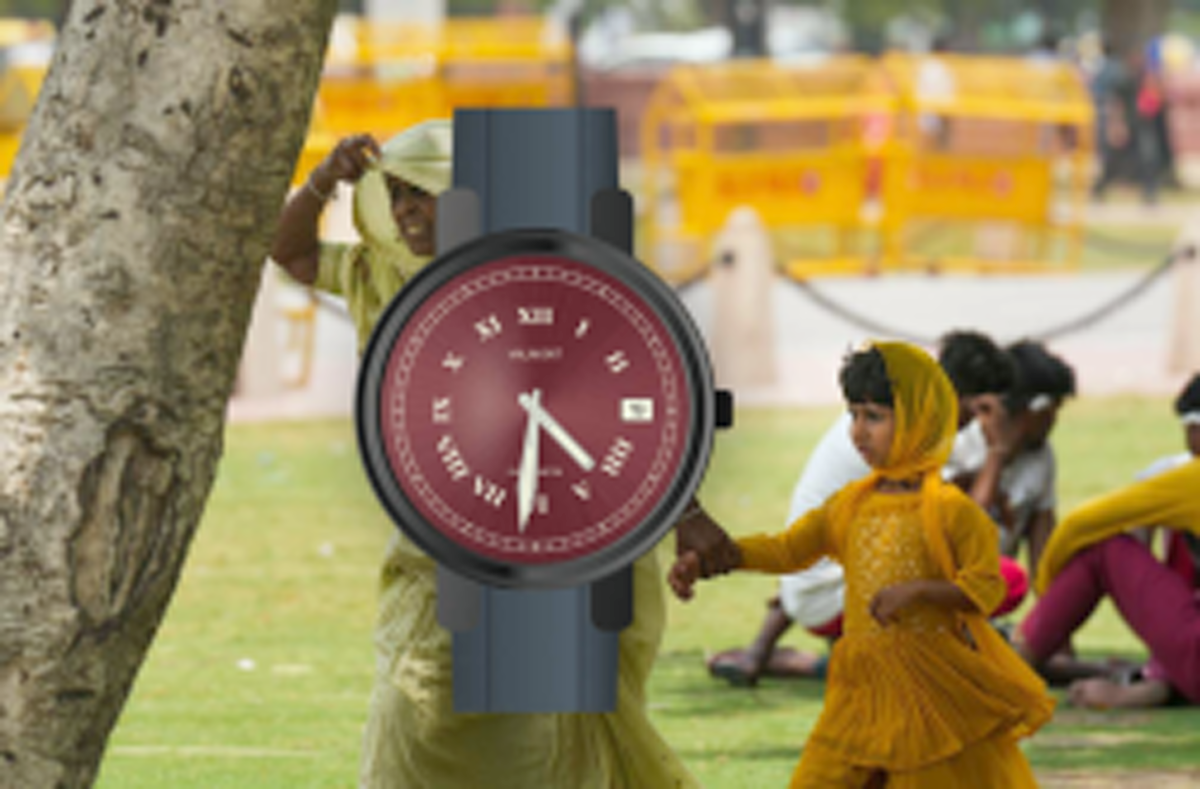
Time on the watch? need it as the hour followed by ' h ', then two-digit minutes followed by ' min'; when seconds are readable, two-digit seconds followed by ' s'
4 h 31 min
